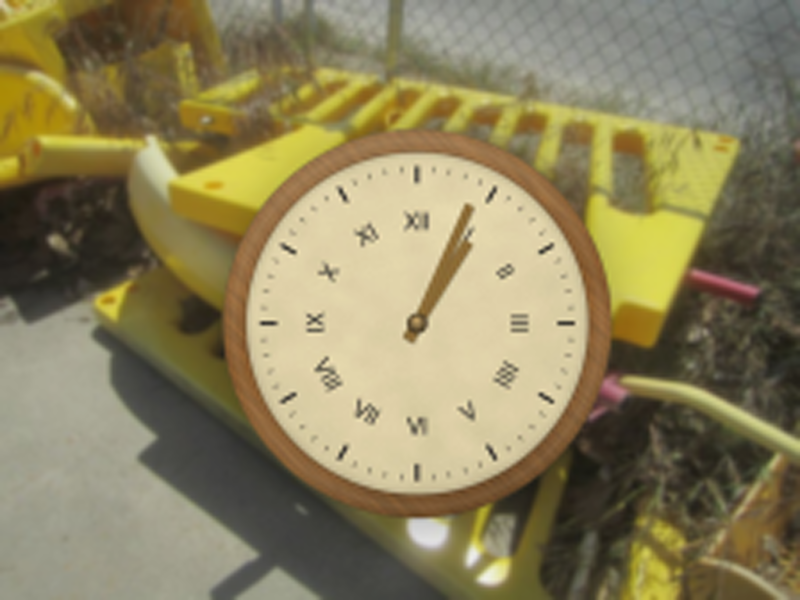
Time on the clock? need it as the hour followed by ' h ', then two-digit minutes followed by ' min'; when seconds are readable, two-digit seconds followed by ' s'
1 h 04 min
